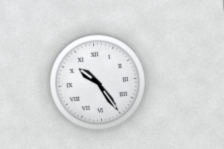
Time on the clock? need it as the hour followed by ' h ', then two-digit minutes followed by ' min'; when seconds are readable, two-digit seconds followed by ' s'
10 h 25 min
